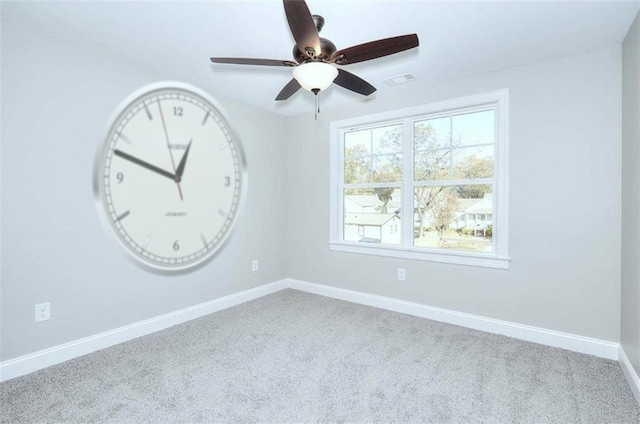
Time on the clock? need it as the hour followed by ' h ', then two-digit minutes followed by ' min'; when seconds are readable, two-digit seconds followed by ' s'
12 h 47 min 57 s
